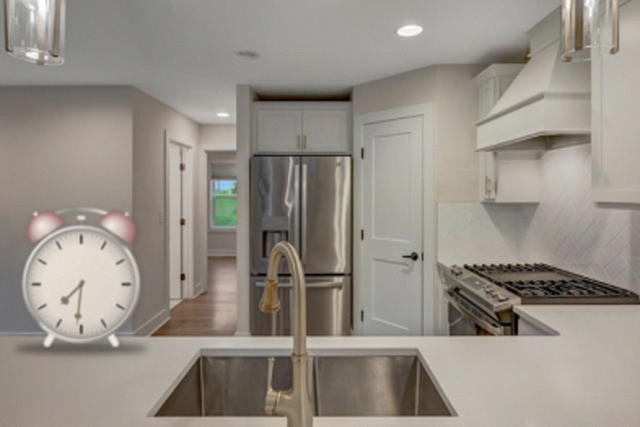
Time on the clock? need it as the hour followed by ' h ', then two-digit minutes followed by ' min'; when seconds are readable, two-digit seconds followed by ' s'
7 h 31 min
